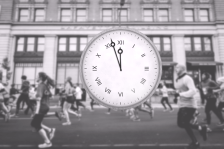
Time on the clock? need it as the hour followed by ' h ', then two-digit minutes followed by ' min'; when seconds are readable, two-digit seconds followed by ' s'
11 h 57 min
